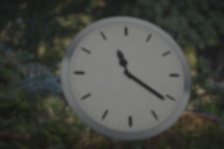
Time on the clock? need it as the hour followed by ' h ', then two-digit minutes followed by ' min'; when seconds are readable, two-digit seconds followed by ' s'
11 h 21 min
